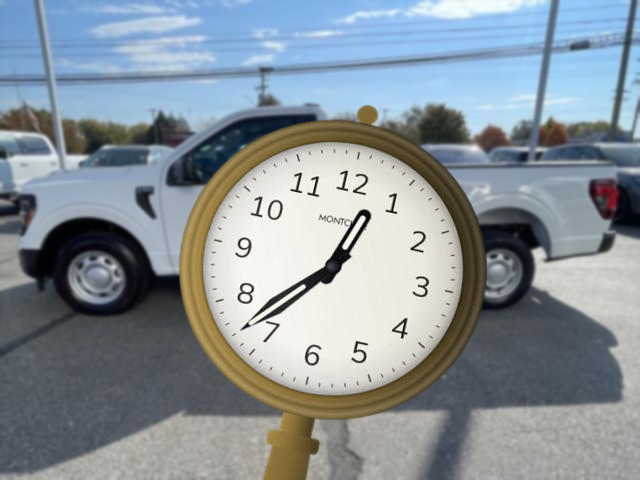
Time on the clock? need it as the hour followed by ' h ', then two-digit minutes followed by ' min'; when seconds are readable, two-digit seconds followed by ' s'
12 h 37 min
